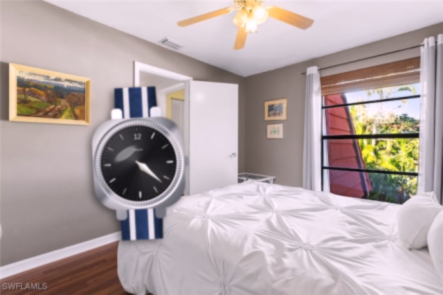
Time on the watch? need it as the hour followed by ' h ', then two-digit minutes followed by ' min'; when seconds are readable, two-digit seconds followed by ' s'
4 h 22 min
